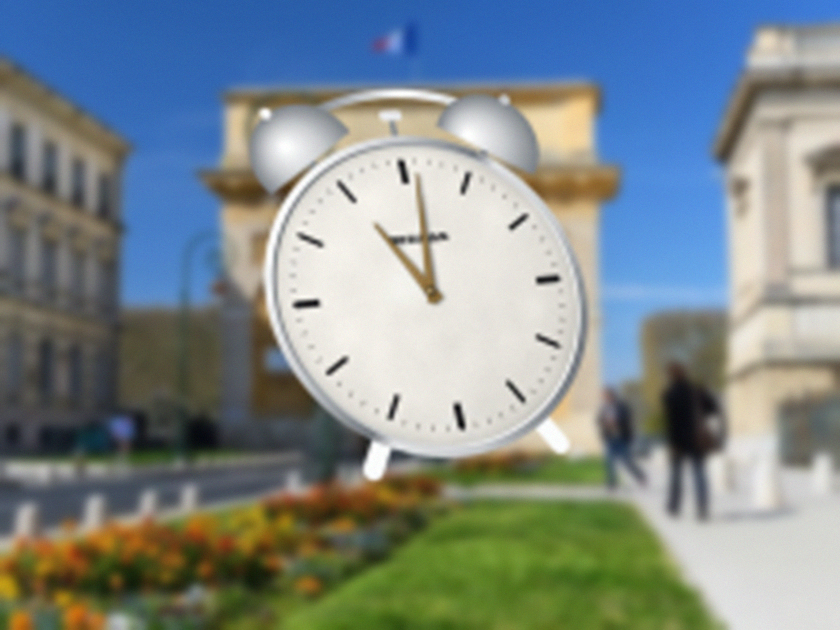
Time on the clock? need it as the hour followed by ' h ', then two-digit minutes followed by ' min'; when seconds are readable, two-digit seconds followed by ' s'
11 h 01 min
